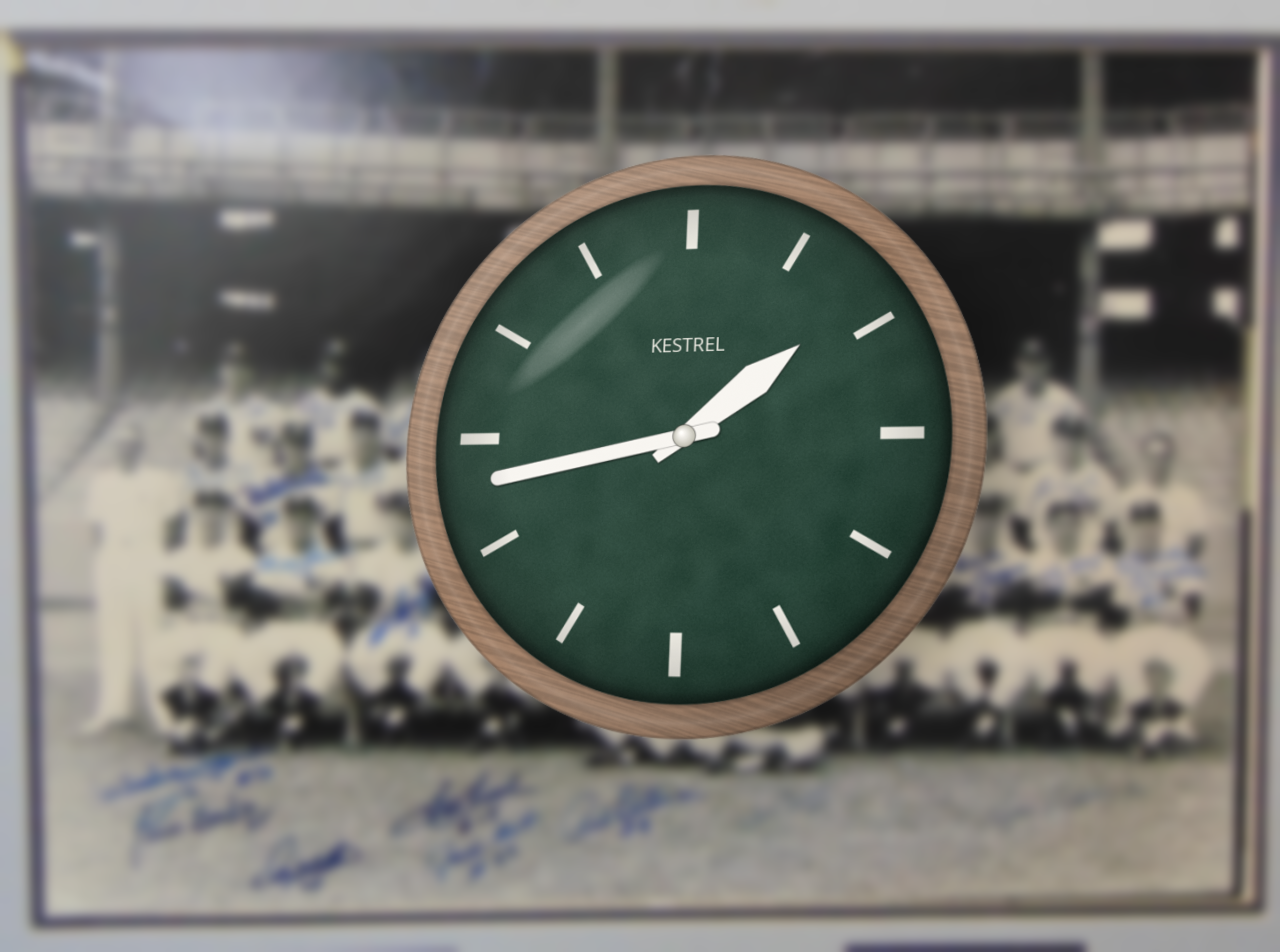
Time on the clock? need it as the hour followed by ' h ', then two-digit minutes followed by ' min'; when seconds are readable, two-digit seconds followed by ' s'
1 h 43 min
